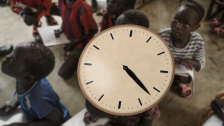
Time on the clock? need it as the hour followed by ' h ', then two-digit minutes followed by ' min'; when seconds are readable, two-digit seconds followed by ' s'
4 h 22 min
